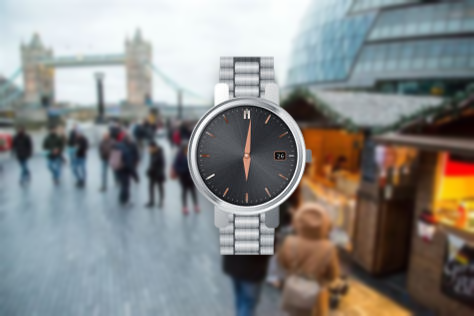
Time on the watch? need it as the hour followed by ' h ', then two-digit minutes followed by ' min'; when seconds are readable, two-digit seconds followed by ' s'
6 h 01 min
